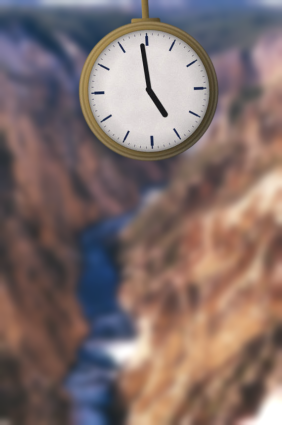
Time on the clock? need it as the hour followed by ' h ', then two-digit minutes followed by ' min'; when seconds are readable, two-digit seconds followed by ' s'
4 h 59 min
